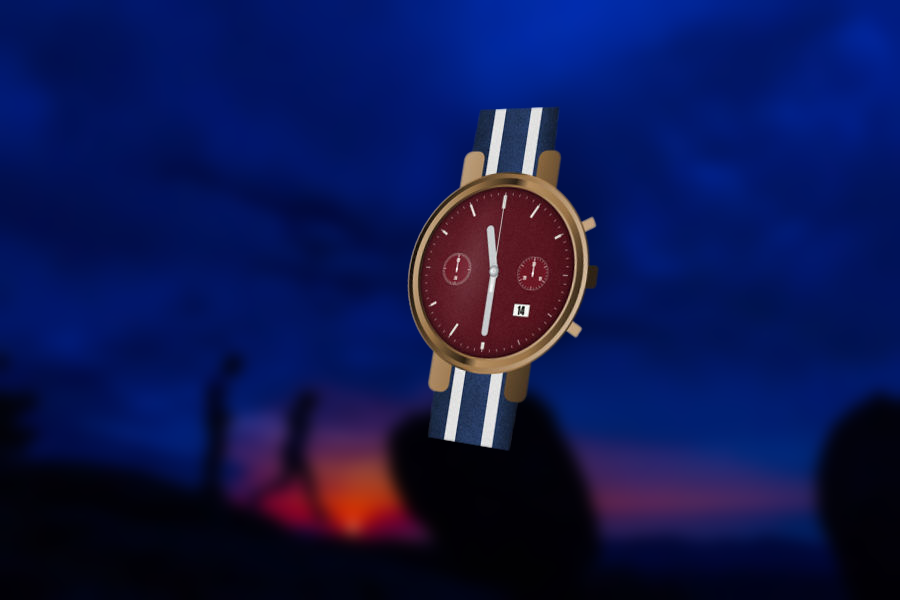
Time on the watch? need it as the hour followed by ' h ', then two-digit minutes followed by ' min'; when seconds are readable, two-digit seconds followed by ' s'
11 h 30 min
